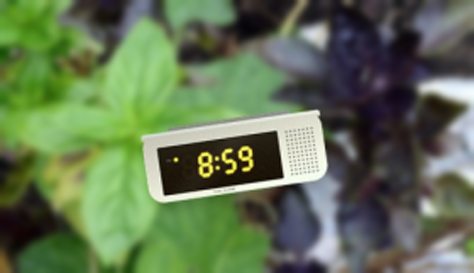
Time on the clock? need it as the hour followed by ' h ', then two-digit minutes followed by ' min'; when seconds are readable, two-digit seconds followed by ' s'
8 h 59 min
